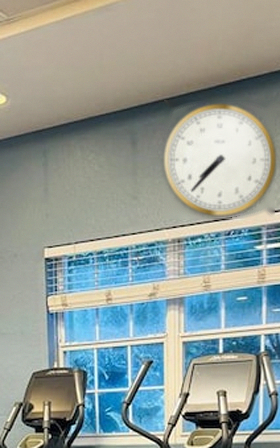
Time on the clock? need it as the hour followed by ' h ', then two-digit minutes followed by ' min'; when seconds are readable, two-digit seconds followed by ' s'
7 h 37 min
